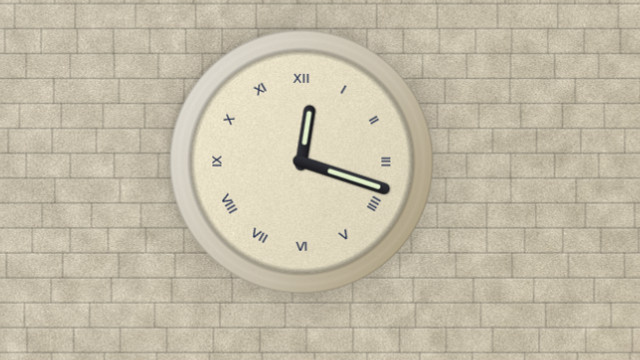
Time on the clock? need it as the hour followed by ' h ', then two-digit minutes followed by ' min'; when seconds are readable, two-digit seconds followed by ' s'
12 h 18 min
